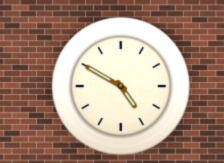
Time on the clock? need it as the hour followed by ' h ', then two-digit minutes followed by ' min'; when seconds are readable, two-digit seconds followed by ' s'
4 h 50 min
